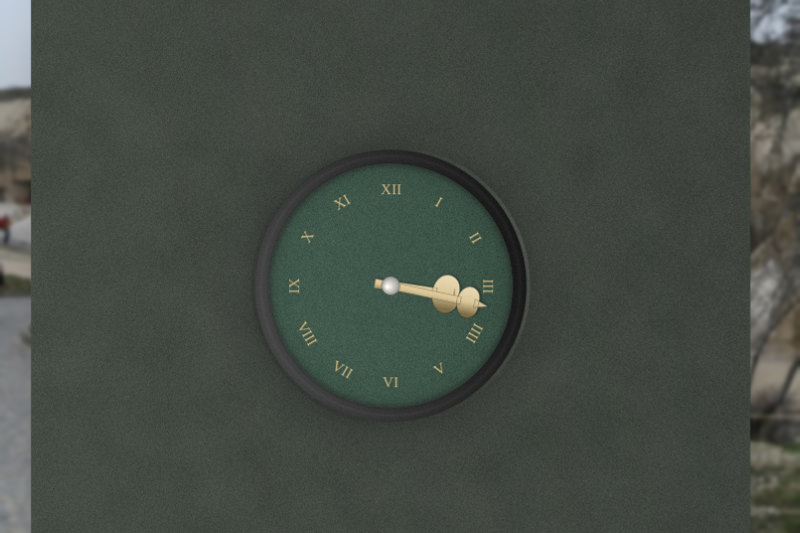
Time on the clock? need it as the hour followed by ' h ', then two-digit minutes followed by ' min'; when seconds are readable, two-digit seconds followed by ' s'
3 h 17 min
